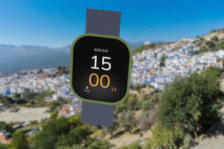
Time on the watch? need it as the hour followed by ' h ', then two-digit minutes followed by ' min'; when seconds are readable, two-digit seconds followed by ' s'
15 h 00 min
